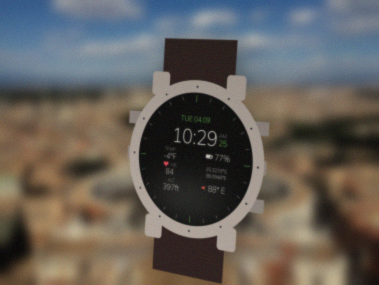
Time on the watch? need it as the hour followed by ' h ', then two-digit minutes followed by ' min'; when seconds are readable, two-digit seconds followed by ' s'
10 h 29 min
